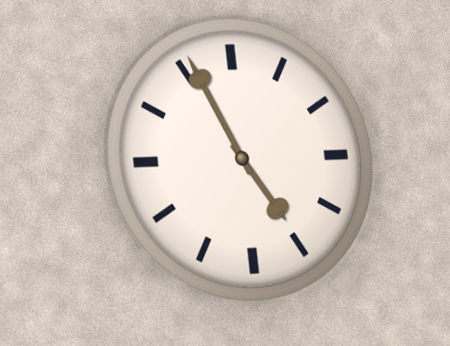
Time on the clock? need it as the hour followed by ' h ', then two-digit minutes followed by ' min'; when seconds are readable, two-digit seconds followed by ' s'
4 h 56 min
